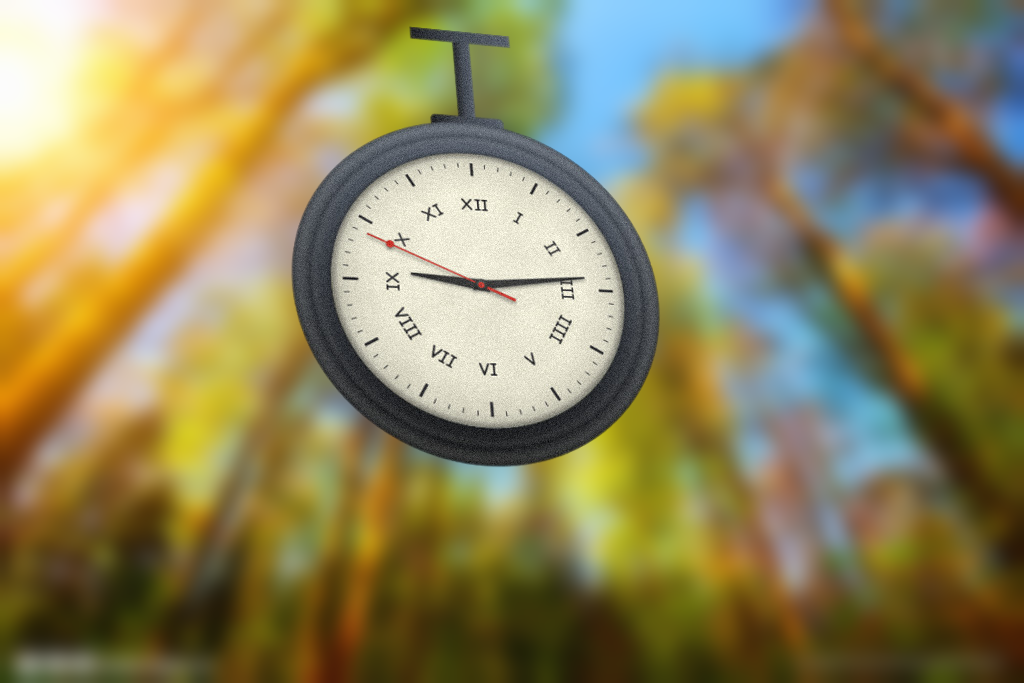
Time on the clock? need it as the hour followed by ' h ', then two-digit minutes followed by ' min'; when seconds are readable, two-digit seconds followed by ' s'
9 h 13 min 49 s
